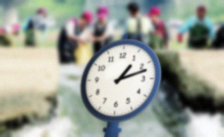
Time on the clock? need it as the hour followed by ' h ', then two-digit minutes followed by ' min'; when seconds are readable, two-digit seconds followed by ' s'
1 h 12 min
